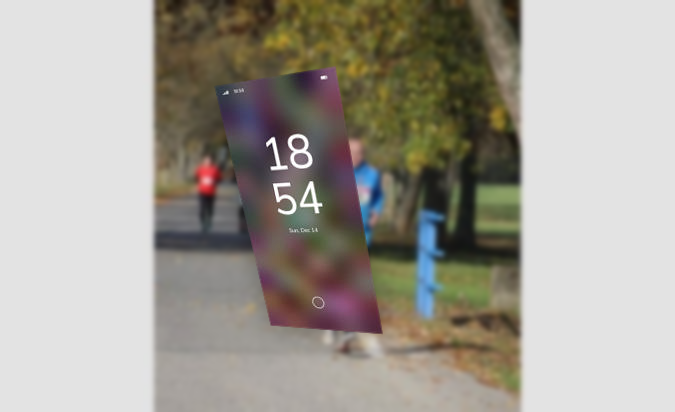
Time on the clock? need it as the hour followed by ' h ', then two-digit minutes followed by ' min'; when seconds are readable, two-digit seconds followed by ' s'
18 h 54 min
